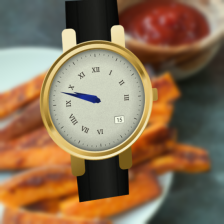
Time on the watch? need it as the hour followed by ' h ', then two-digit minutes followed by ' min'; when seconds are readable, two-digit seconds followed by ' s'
9 h 48 min
